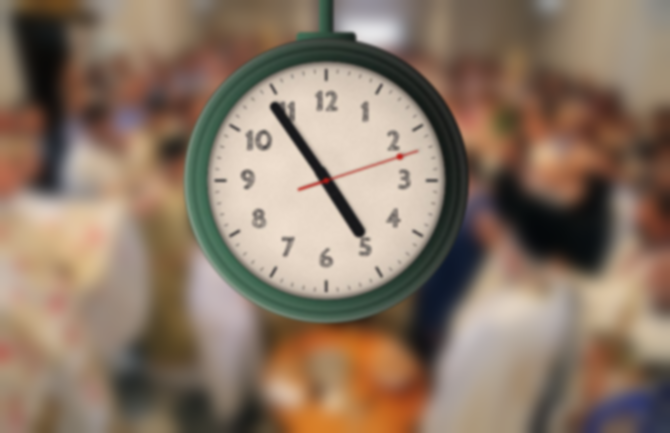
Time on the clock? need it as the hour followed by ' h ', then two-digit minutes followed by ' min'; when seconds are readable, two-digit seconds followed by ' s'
4 h 54 min 12 s
